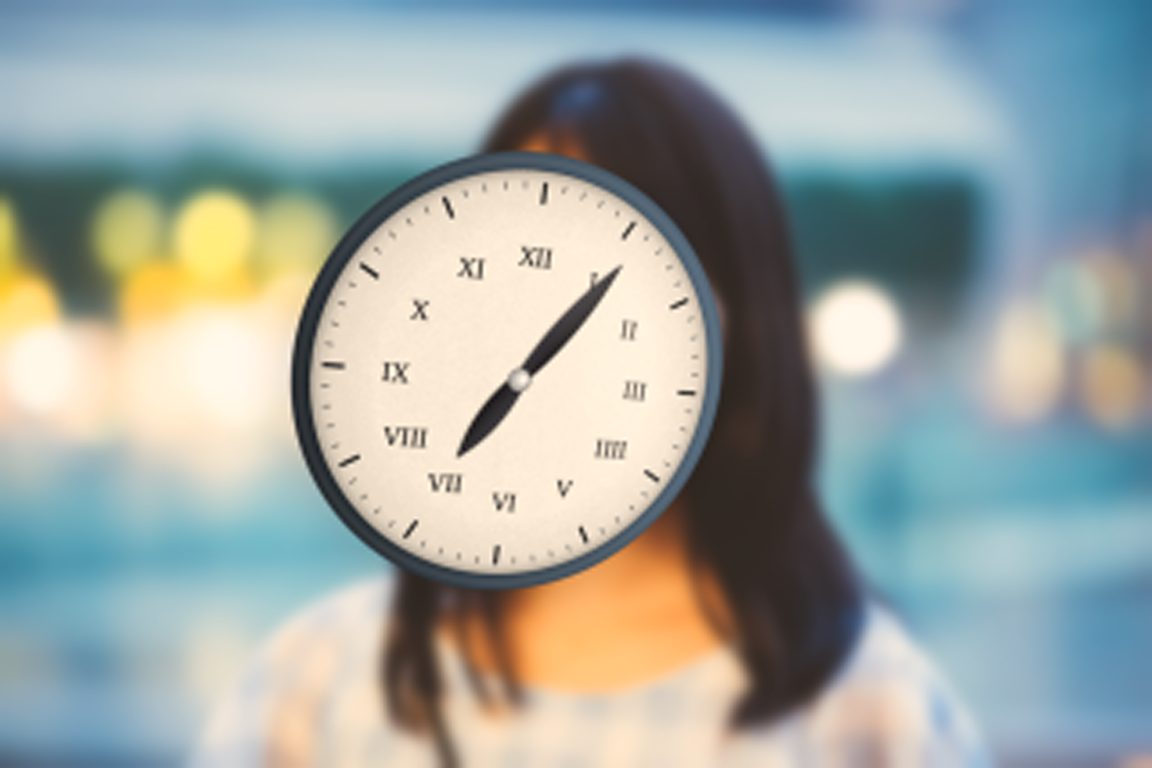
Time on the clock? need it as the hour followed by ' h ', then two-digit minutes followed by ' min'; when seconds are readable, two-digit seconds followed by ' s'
7 h 06 min
